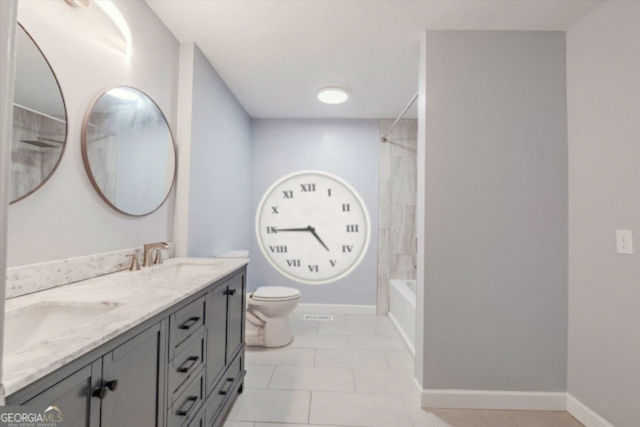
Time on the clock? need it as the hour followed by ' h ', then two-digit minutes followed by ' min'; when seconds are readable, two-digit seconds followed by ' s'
4 h 45 min
